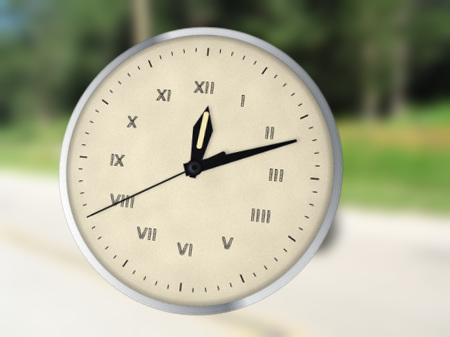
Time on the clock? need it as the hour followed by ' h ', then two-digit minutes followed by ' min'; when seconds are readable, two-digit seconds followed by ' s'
12 h 11 min 40 s
